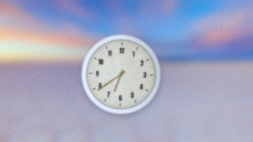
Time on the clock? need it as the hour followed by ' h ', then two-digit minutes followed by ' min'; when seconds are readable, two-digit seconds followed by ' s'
6 h 39 min
